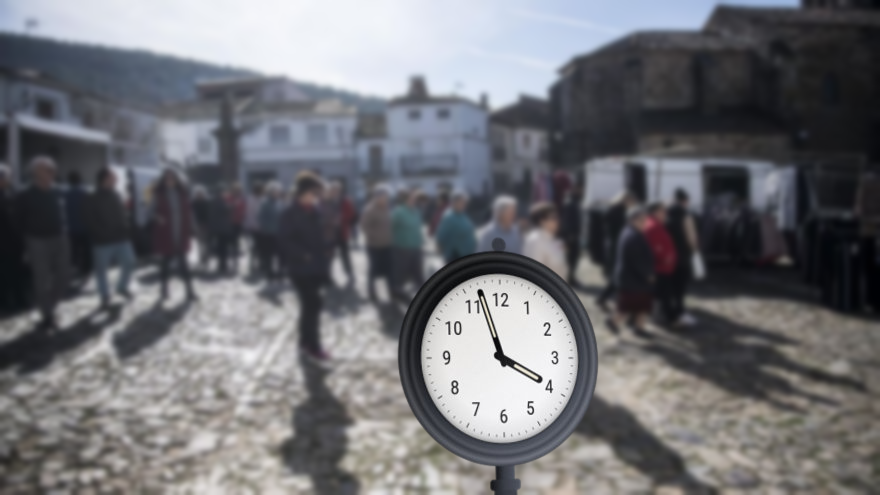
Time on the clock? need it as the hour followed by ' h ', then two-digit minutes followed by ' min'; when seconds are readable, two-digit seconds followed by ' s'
3 h 57 min
